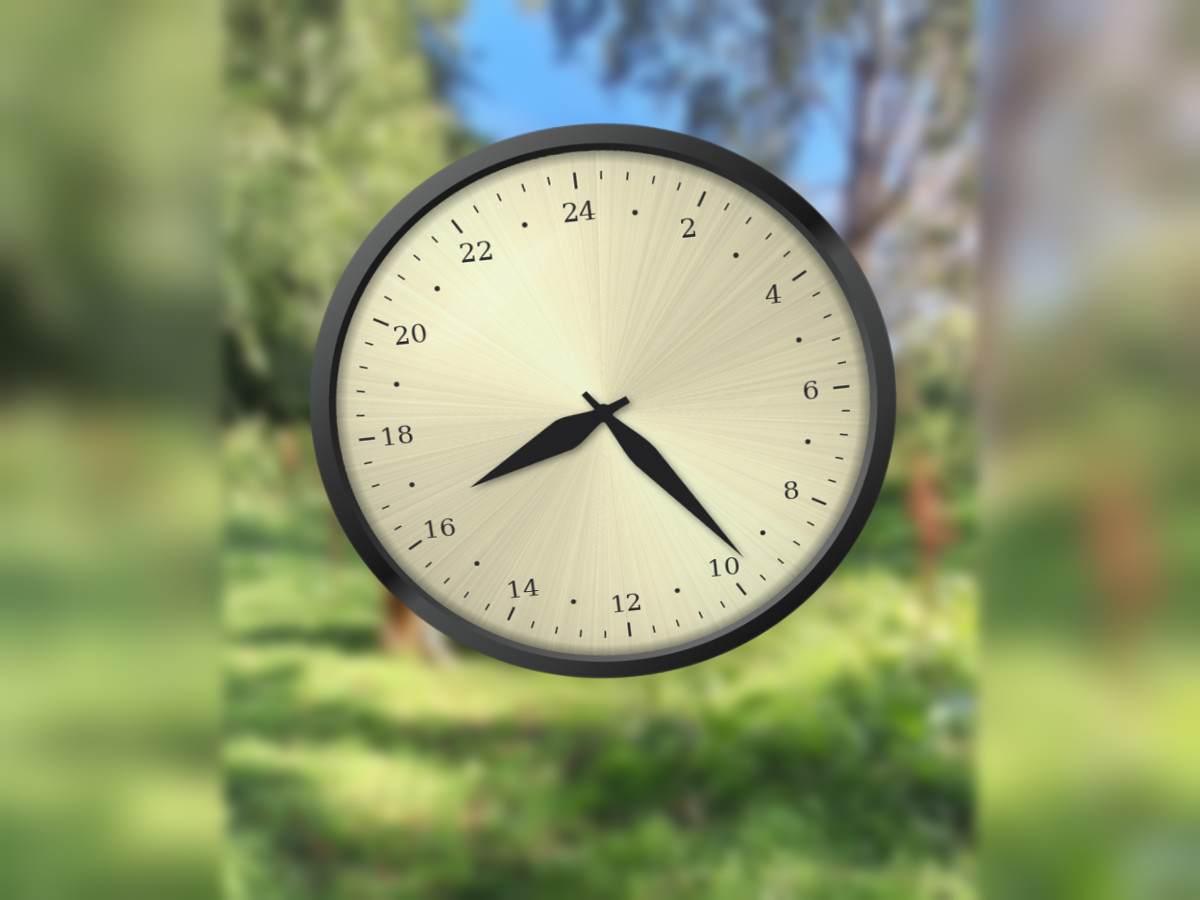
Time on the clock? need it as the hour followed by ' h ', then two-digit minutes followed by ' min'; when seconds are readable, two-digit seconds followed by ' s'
16 h 24 min
